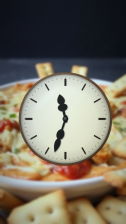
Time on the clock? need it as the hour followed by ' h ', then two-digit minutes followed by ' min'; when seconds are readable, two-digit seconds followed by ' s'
11 h 33 min
